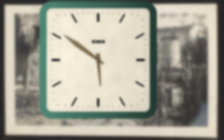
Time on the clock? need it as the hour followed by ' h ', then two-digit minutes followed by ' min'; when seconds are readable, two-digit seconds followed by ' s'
5 h 51 min
